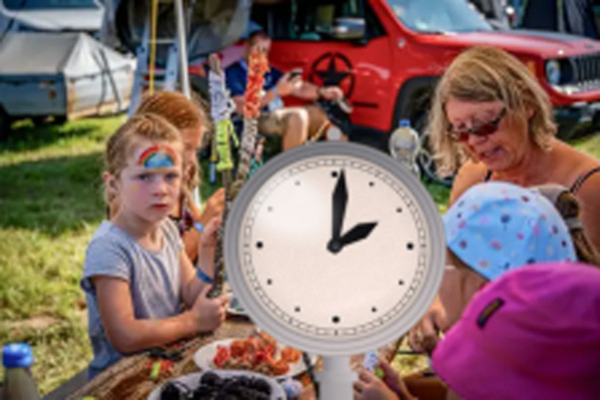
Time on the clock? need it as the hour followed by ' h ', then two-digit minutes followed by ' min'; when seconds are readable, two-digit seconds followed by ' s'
2 h 01 min
